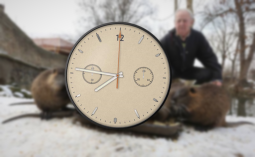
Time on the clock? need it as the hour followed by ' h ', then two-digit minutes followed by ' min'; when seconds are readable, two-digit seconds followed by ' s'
7 h 46 min
